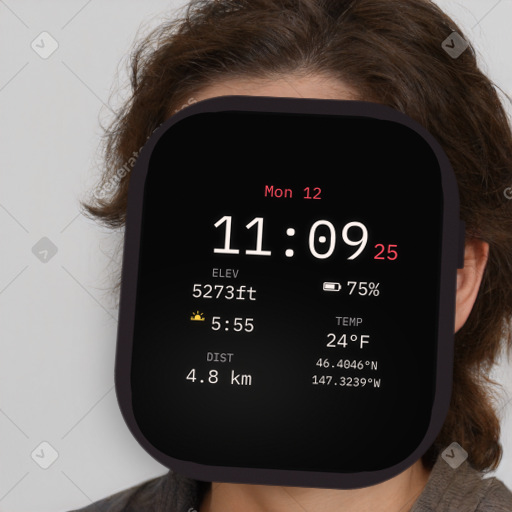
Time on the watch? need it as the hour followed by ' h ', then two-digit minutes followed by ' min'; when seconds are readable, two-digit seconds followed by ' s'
11 h 09 min 25 s
